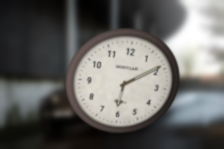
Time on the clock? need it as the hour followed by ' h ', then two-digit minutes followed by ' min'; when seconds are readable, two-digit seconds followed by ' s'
6 h 09 min
